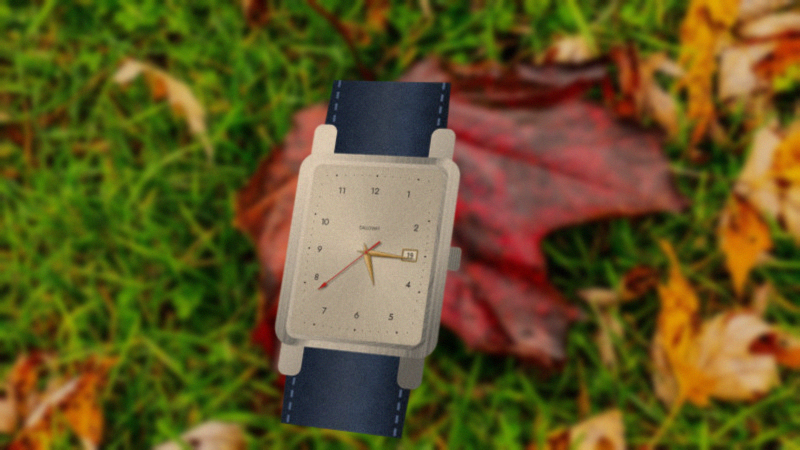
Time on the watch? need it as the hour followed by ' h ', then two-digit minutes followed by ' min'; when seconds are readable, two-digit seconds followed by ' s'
5 h 15 min 38 s
